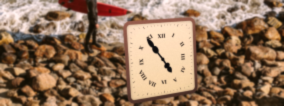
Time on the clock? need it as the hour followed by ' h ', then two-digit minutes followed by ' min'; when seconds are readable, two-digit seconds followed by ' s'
4 h 54 min
